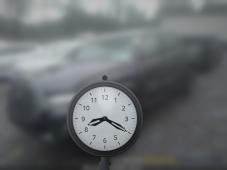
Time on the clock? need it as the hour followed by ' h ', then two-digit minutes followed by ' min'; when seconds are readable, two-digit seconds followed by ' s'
8 h 20 min
